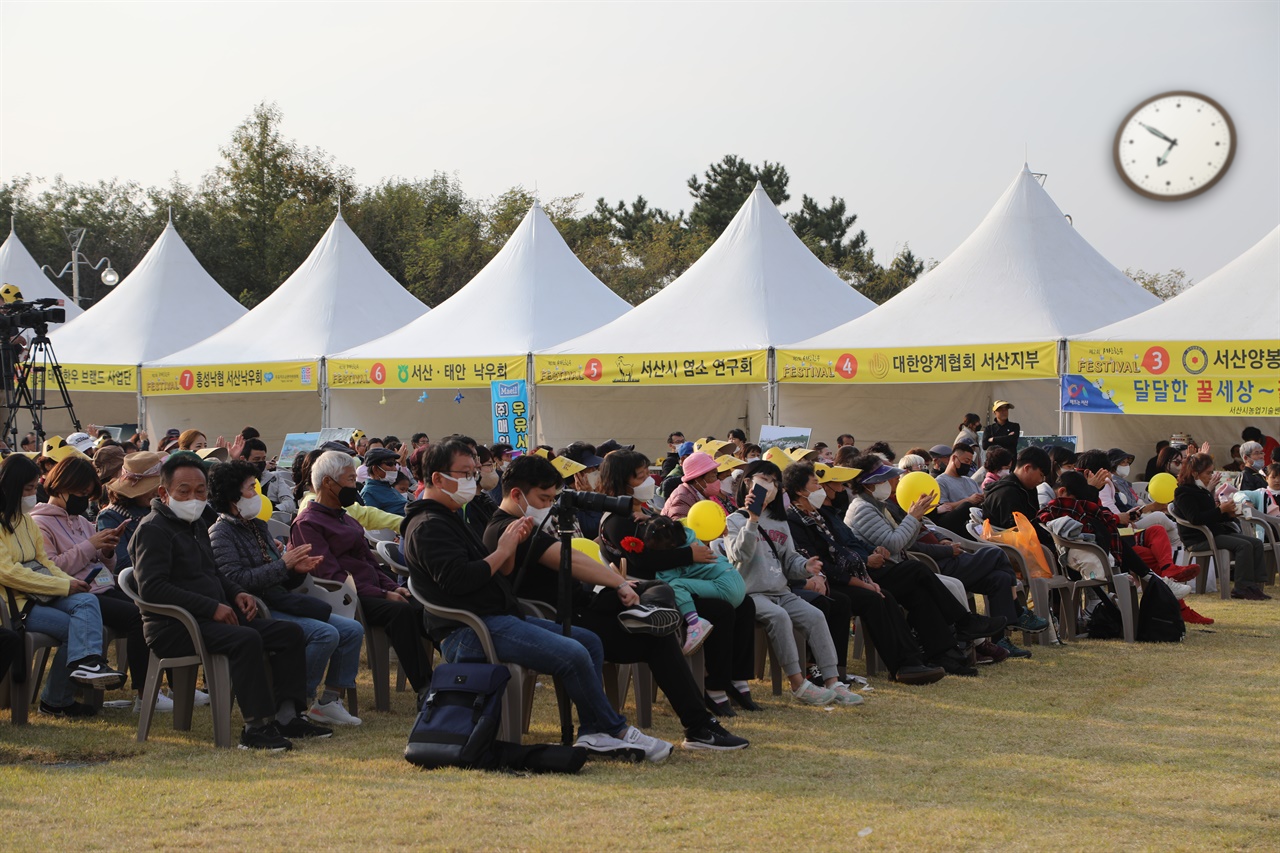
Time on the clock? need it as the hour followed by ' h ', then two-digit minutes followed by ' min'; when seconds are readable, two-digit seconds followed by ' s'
6 h 50 min
